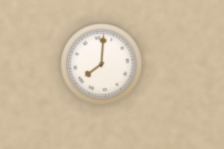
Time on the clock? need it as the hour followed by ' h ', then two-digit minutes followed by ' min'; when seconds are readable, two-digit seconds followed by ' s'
8 h 02 min
